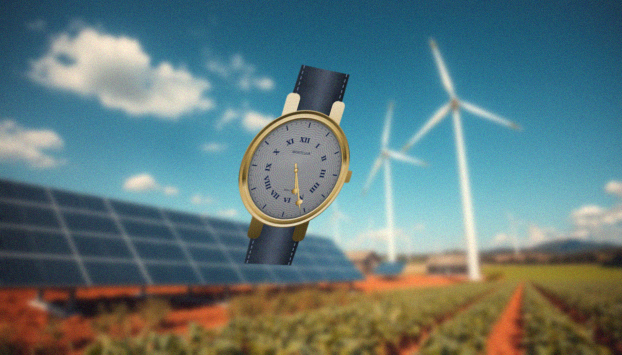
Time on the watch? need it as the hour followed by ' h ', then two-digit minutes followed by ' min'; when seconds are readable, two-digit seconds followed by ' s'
5 h 26 min
